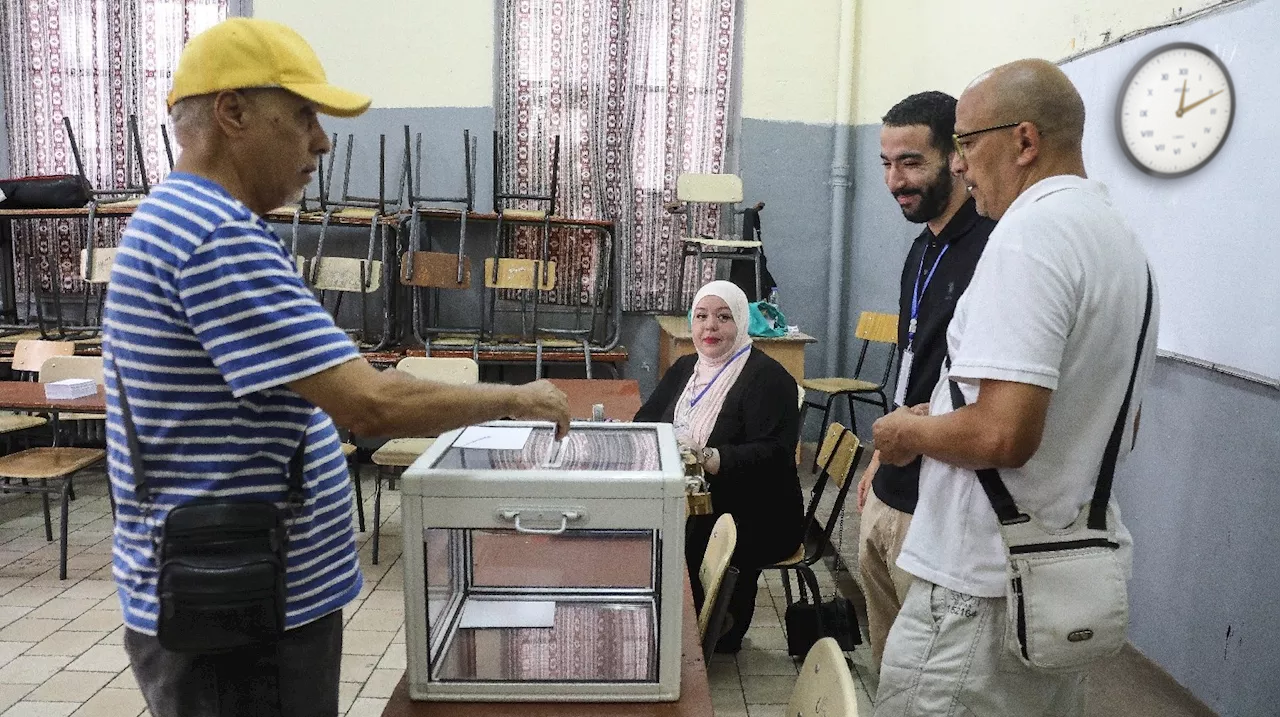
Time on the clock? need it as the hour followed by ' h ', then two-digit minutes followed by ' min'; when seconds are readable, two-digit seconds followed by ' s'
12 h 11 min
